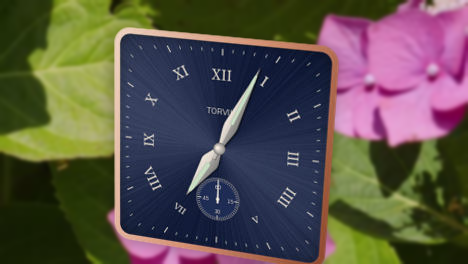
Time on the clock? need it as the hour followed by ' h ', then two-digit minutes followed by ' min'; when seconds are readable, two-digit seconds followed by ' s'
7 h 04 min
